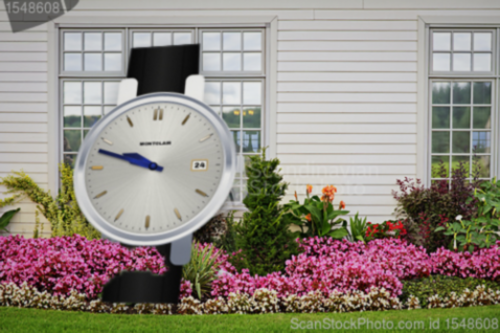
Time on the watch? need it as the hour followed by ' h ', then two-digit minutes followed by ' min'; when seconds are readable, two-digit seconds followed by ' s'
9 h 48 min
